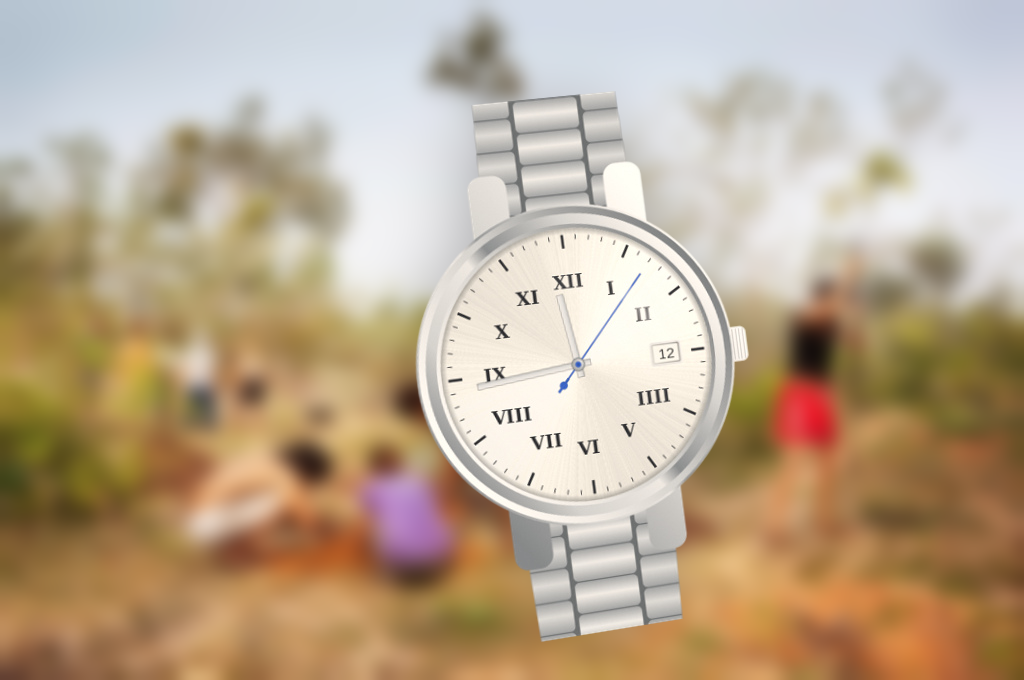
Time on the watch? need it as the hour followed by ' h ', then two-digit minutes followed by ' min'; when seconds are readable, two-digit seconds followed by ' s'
11 h 44 min 07 s
